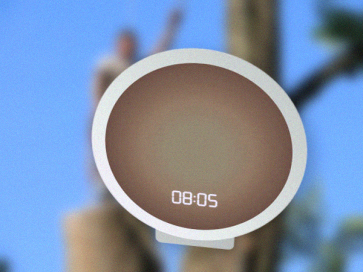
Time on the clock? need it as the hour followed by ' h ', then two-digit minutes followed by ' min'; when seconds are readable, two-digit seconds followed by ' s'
8 h 05 min
